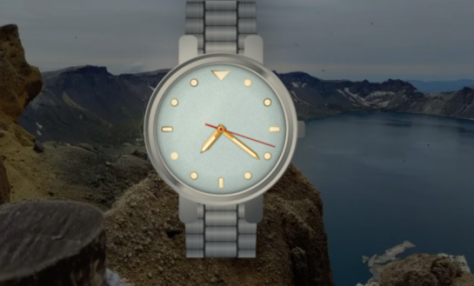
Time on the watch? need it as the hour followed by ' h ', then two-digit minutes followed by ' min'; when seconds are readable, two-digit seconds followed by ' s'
7 h 21 min 18 s
